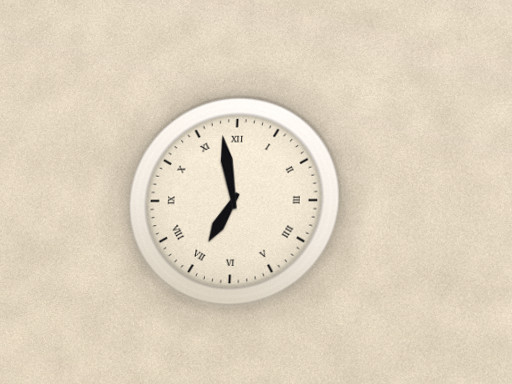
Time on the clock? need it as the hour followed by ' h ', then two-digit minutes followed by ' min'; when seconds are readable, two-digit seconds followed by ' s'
6 h 58 min
